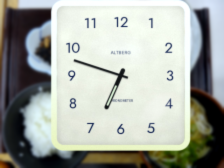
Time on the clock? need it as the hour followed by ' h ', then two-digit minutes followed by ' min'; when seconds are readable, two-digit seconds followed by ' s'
6 h 48 min
